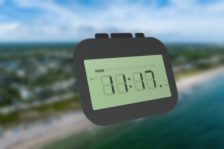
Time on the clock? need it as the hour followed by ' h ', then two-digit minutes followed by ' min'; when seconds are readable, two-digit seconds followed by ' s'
11 h 17 min
